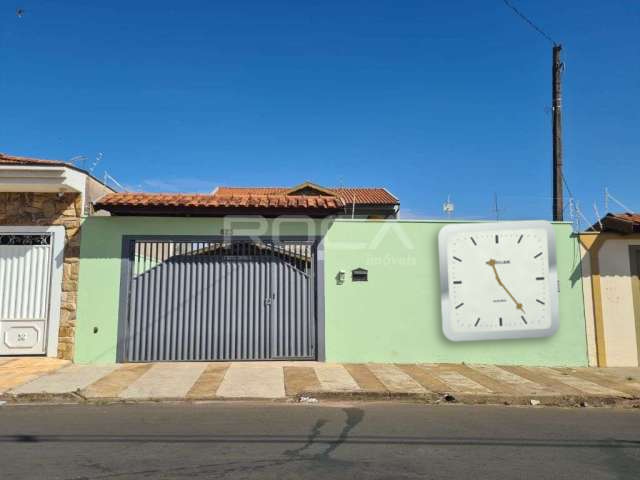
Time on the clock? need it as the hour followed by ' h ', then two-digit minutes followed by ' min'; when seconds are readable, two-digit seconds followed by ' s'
11 h 24 min
